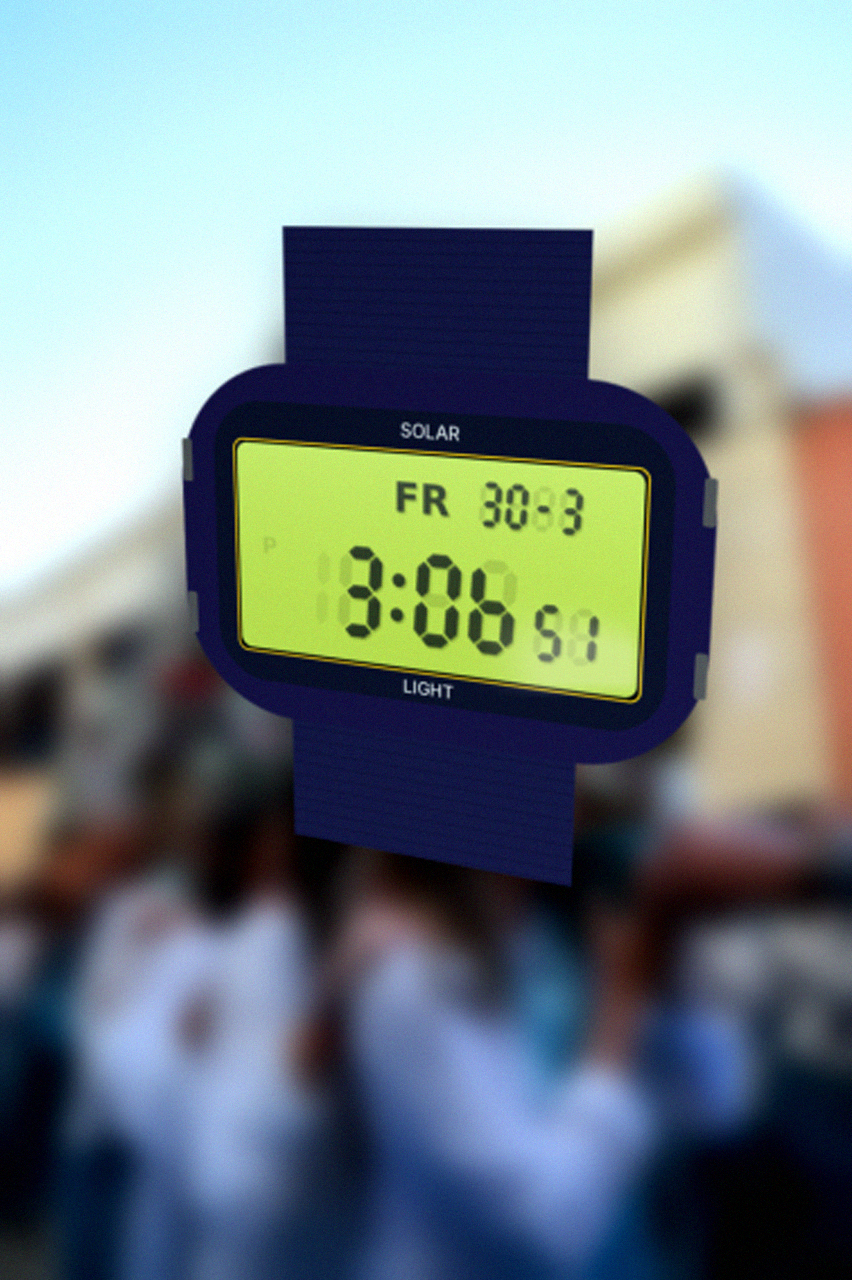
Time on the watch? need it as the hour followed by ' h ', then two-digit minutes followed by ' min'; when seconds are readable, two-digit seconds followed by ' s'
3 h 06 min 51 s
